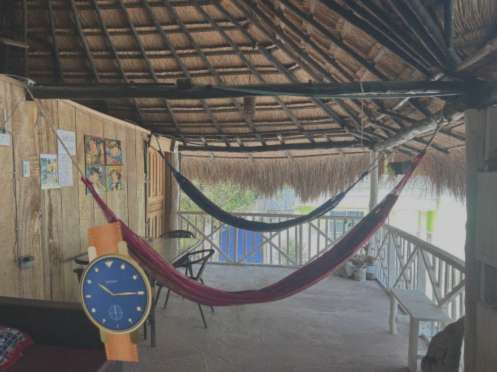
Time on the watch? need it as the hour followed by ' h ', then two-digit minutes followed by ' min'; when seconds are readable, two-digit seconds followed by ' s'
10 h 15 min
